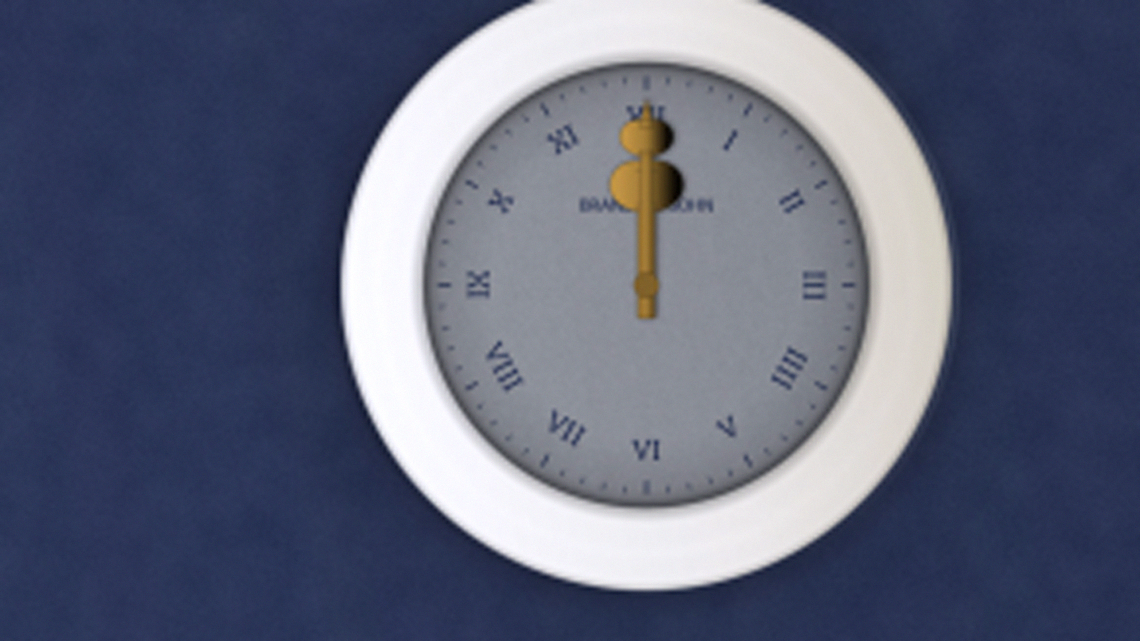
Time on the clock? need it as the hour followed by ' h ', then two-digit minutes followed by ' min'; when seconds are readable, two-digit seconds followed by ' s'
12 h 00 min
